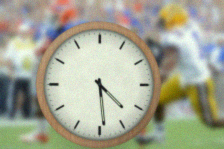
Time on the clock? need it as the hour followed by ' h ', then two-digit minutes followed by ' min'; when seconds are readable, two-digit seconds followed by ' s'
4 h 29 min
